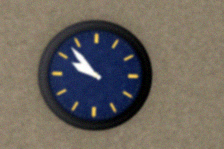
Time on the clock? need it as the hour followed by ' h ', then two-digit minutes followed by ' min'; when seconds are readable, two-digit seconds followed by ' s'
9 h 53 min
